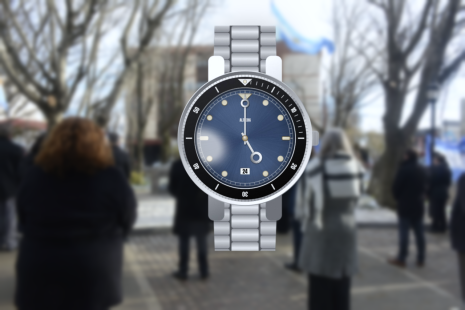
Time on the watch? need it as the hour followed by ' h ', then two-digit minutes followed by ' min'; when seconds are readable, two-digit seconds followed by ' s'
5 h 00 min
